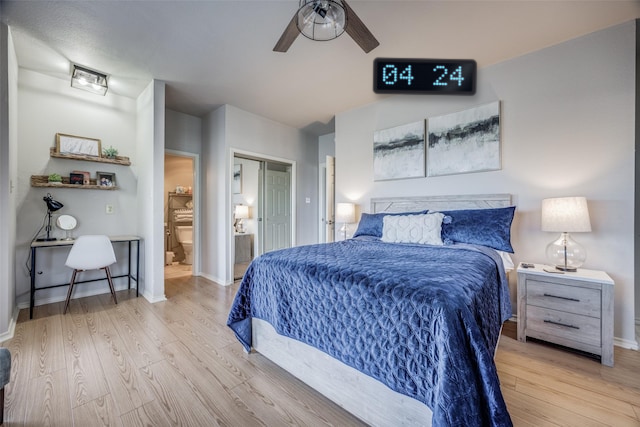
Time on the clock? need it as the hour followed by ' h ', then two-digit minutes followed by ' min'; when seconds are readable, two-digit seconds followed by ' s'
4 h 24 min
